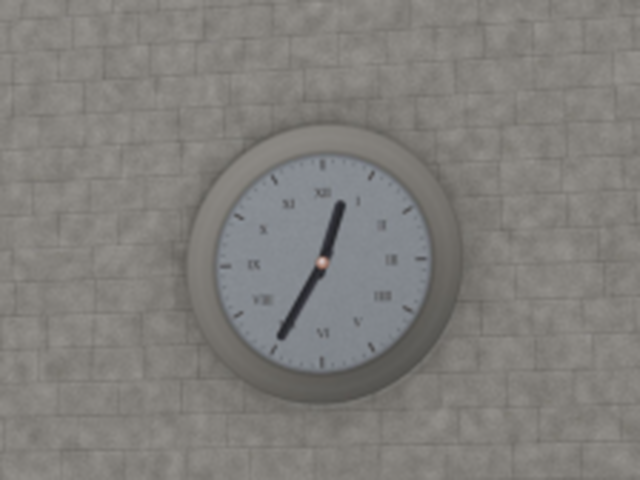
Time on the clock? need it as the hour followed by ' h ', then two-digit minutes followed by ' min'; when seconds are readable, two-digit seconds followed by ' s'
12 h 35 min
